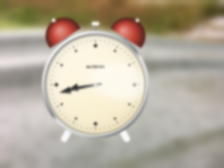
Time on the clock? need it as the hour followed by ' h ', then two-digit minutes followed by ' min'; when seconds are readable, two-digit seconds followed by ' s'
8 h 43 min
